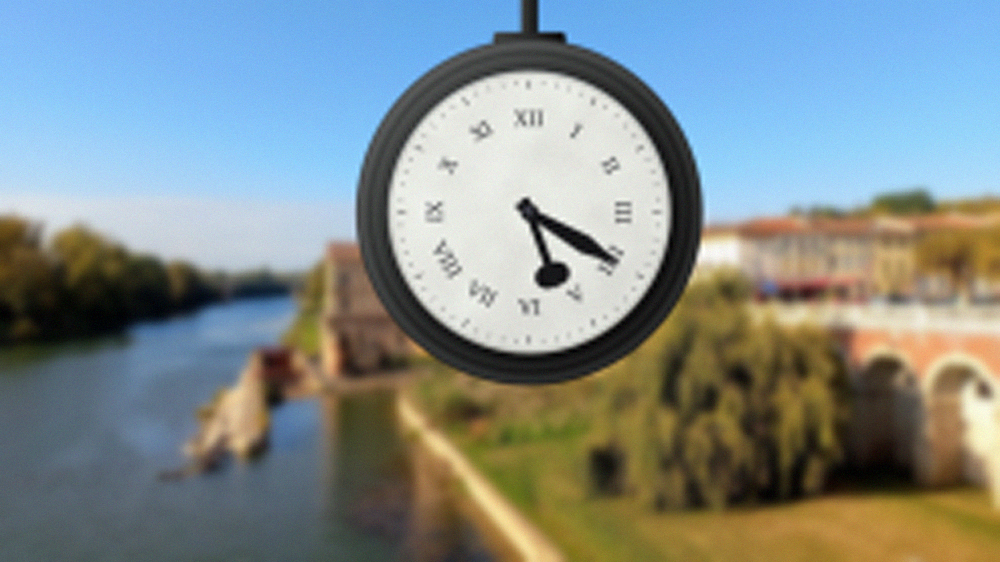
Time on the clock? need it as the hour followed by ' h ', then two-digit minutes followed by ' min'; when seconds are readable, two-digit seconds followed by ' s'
5 h 20 min
